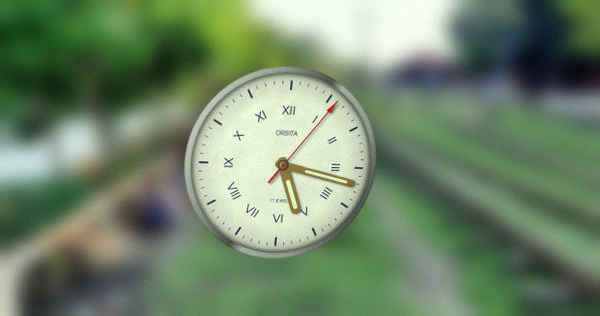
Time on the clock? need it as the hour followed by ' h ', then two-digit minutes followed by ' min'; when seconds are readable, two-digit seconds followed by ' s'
5 h 17 min 06 s
